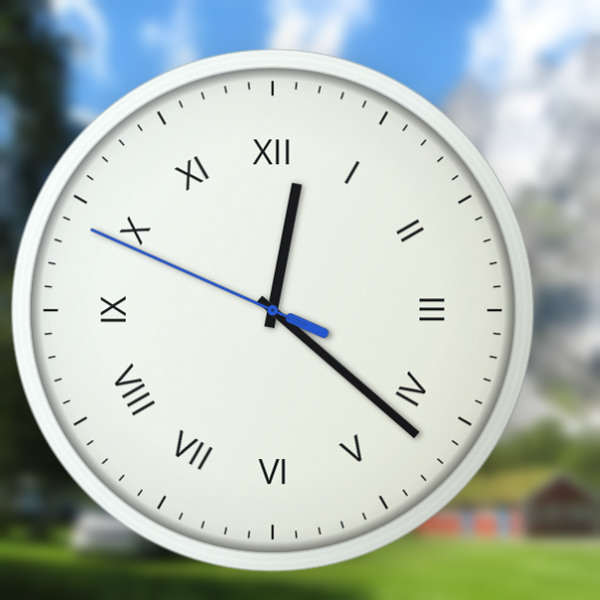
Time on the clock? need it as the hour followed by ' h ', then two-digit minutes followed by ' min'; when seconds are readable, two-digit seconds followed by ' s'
12 h 21 min 49 s
